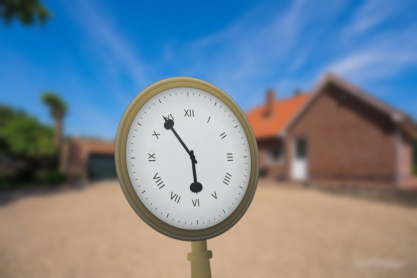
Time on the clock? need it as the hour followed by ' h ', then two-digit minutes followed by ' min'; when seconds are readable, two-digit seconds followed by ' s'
5 h 54 min
